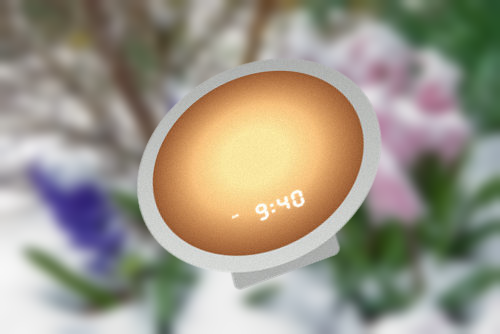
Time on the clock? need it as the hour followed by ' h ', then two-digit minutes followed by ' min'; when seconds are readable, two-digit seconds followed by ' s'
9 h 40 min
